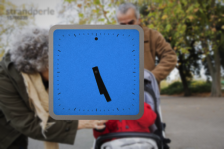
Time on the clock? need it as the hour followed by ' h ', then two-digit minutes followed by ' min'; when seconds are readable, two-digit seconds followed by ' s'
5 h 26 min
